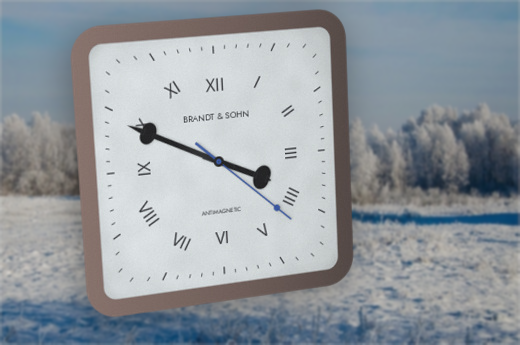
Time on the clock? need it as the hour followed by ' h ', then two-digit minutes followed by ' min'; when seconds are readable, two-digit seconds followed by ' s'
3 h 49 min 22 s
